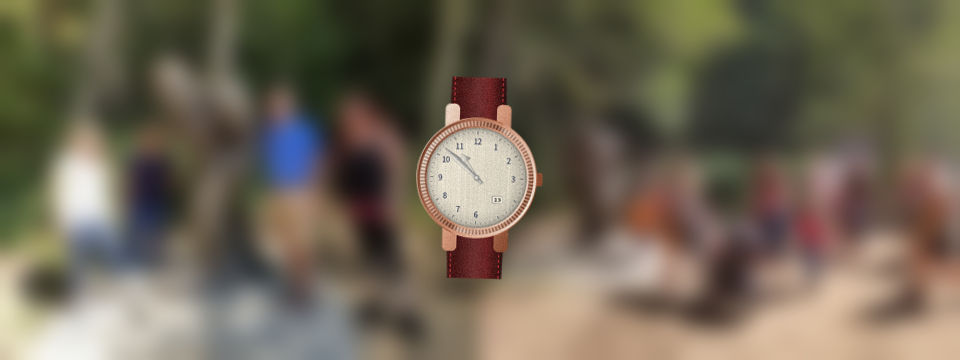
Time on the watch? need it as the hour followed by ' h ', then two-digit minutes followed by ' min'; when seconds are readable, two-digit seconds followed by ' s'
10 h 52 min
